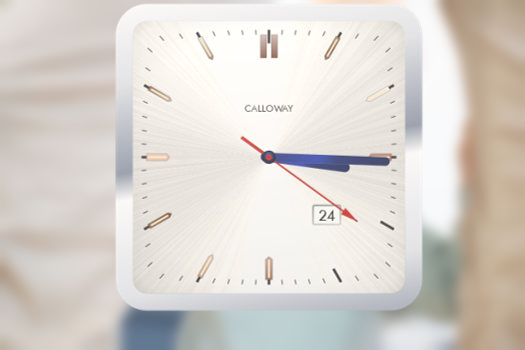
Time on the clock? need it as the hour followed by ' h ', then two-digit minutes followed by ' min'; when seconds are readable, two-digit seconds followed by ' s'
3 h 15 min 21 s
